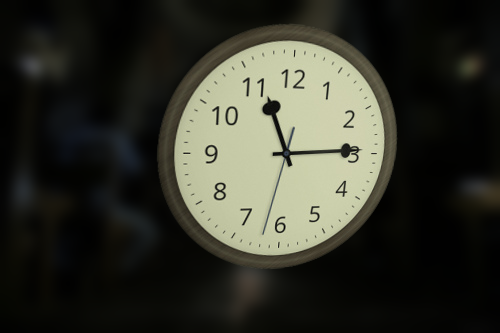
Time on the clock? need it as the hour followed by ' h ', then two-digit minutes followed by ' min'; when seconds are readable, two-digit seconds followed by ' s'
11 h 14 min 32 s
